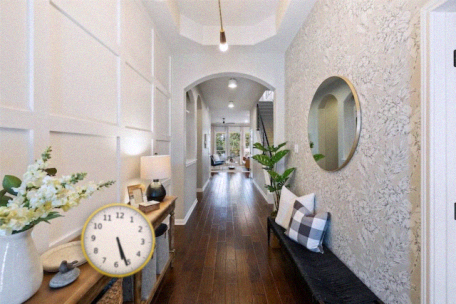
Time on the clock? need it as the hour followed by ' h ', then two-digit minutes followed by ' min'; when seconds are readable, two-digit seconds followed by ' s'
5 h 26 min
